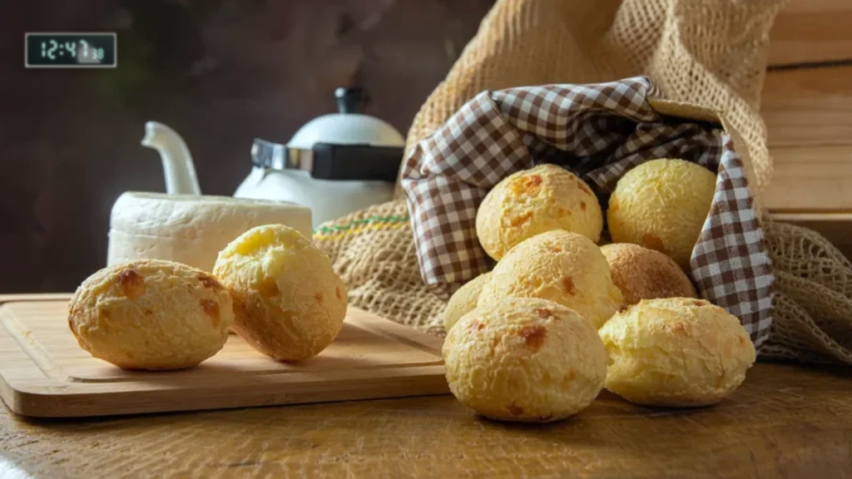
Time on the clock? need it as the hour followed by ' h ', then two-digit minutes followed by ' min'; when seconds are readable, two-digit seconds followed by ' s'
12 h 47 min
